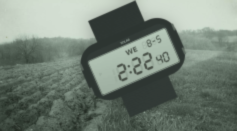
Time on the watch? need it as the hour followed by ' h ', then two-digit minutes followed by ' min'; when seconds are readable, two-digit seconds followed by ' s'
2 h 22 min 40 s
